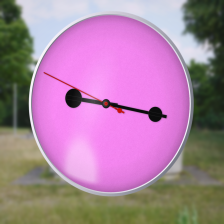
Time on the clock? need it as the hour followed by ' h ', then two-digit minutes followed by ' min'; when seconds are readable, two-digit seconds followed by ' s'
9 h 16 min 49 s
